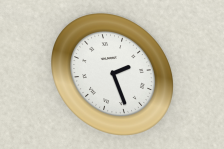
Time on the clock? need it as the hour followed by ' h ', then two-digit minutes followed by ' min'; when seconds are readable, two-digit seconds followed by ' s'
2 h 29 min
